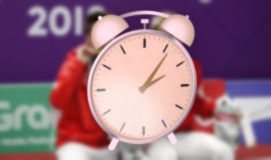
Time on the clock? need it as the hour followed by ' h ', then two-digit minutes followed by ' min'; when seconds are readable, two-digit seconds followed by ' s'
2 h 06 min
